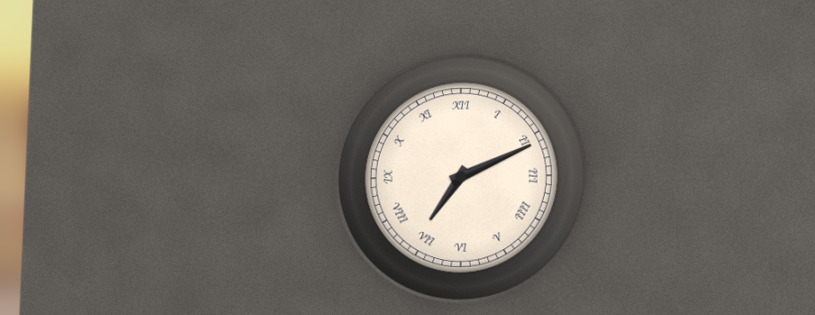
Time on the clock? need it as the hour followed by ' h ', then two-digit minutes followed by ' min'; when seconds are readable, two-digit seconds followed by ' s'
7 h 11 min
